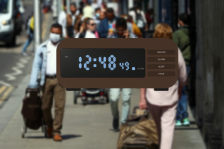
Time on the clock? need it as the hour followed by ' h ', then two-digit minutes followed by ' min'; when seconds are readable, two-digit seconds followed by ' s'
12 h 48 min 49 s
